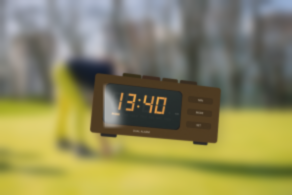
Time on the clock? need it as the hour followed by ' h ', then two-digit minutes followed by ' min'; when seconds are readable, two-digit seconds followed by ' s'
13 h 40 min
